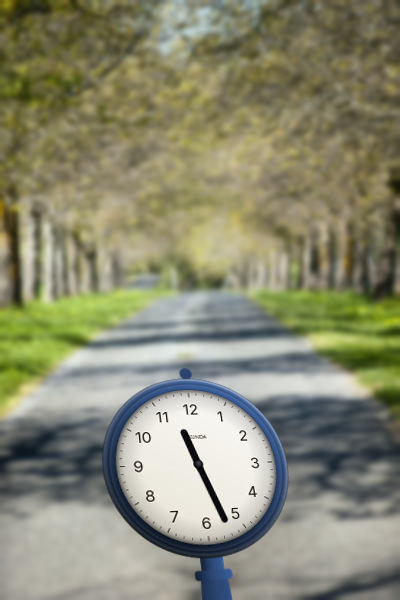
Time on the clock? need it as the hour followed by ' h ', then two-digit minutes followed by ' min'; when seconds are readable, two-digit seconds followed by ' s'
11 h 27 min
